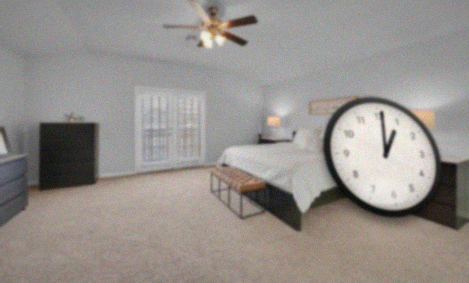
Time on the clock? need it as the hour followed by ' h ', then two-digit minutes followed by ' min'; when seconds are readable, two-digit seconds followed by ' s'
1 h 01 min
